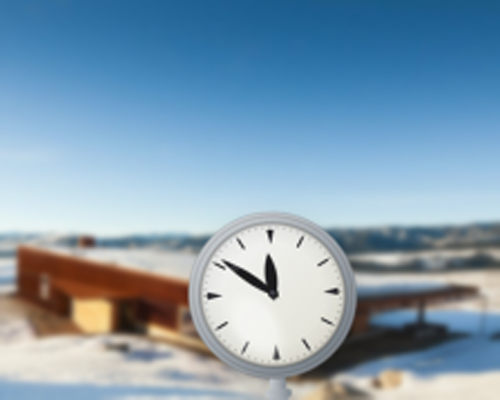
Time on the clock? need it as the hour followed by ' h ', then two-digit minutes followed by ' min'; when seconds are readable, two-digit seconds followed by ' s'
11 h 51 min
